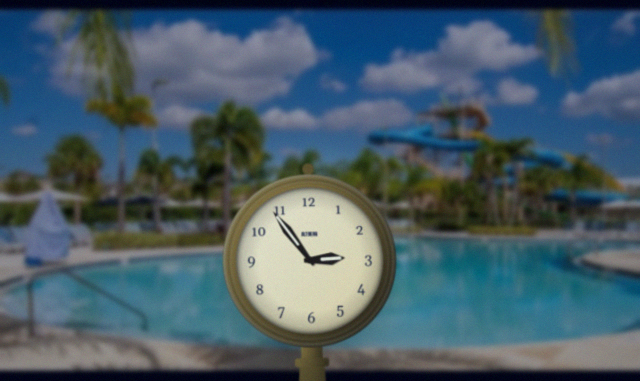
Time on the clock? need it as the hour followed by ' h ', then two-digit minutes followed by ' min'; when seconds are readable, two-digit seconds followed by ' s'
2 h 54 min
